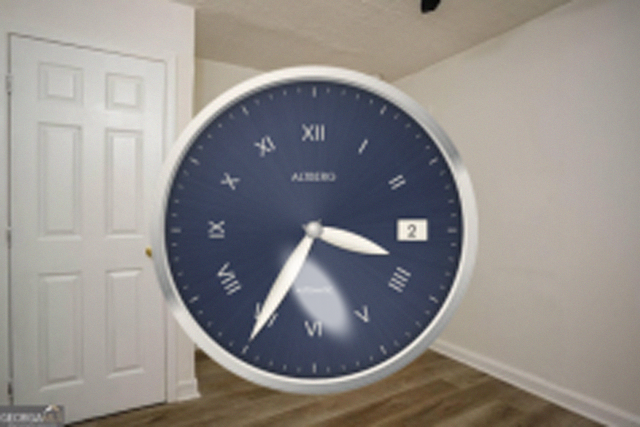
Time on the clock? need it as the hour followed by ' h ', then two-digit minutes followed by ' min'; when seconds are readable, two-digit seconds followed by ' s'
3 h 35 min
